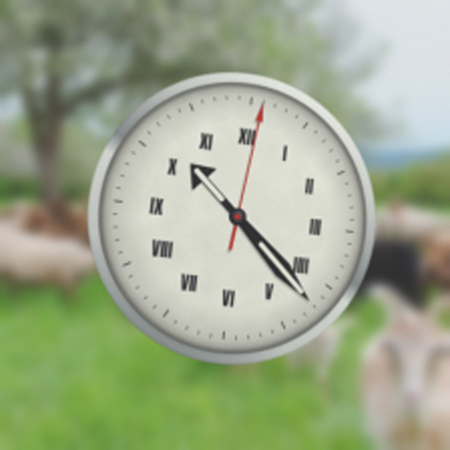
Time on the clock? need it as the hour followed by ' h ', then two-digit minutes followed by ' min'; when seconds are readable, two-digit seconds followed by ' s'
10 h 22 min 01 s
